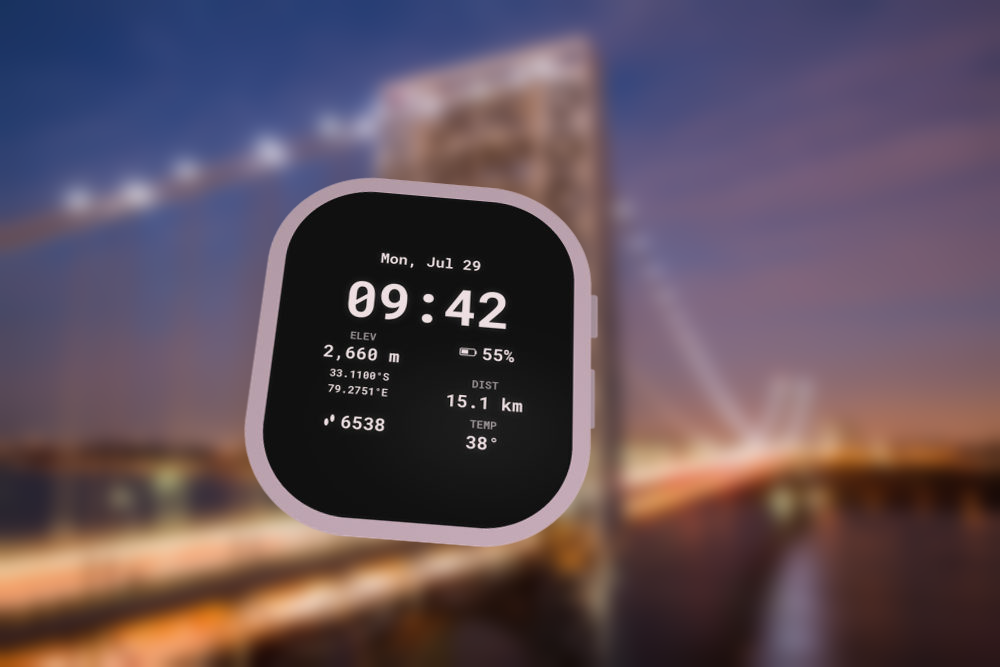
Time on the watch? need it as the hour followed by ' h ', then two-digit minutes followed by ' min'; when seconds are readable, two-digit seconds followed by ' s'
9 h 42 min
